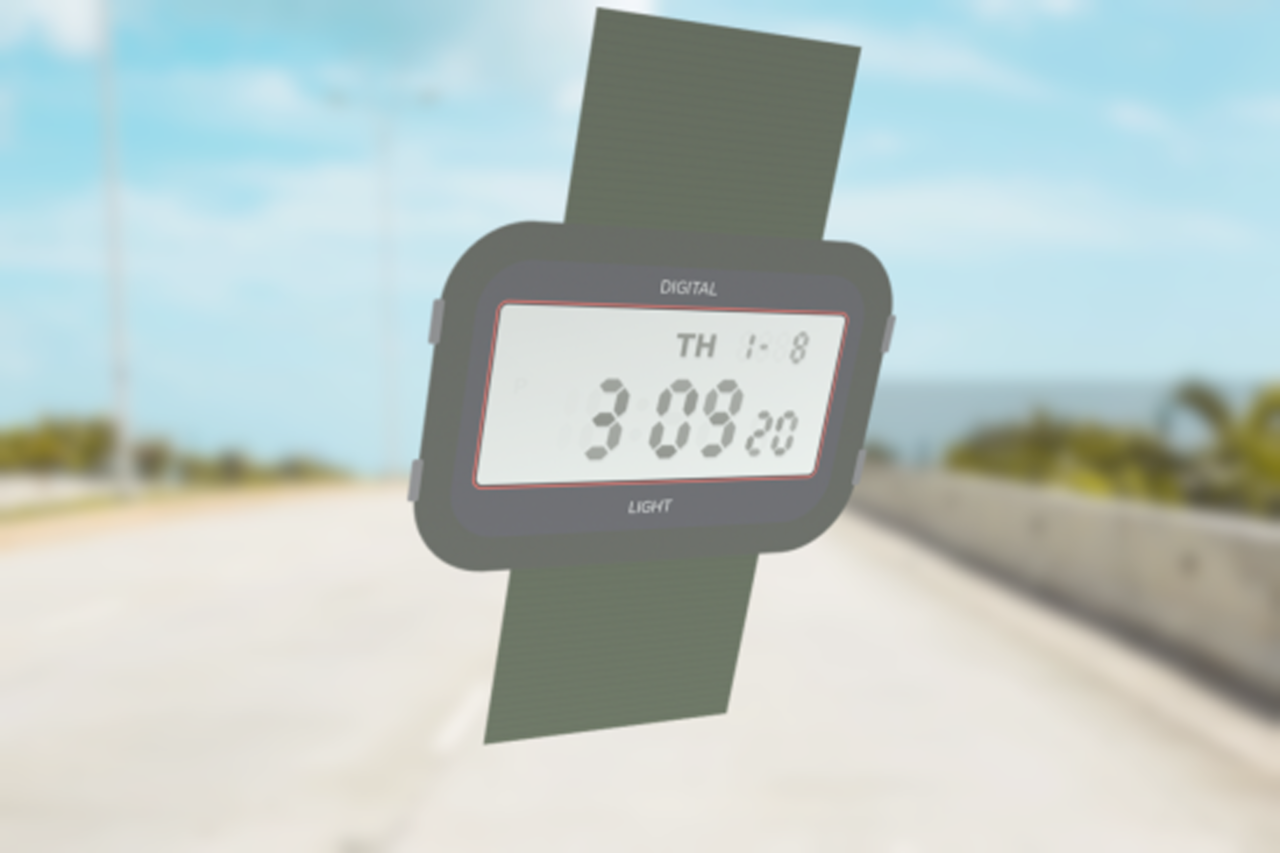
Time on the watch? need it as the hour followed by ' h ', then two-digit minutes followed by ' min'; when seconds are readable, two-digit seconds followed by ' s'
3 h 09 min 20 s
